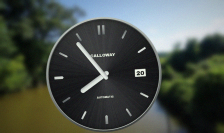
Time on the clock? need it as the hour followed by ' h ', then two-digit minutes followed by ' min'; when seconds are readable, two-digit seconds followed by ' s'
7 h 54 min
